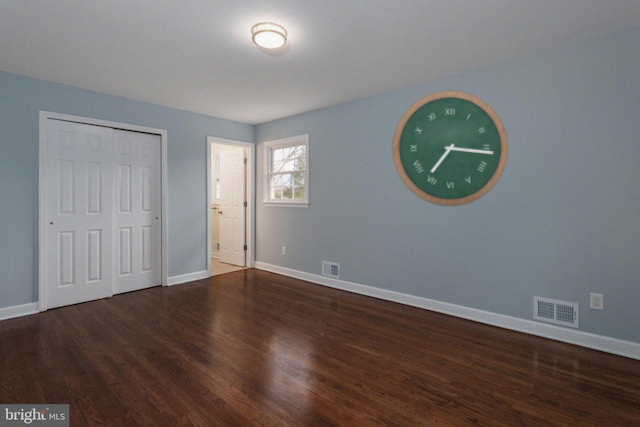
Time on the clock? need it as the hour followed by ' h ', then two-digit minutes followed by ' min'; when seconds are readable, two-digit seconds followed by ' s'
7 h 16 min
